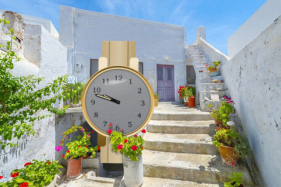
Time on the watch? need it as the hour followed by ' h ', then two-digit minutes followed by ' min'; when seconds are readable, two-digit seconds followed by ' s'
9 h 48 min
